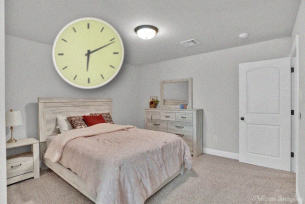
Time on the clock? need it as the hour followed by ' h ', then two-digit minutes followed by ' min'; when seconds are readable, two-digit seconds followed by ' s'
6 h 11 min
